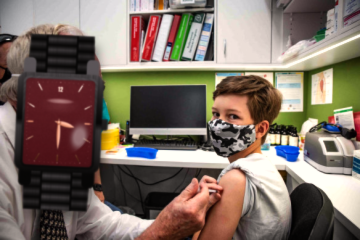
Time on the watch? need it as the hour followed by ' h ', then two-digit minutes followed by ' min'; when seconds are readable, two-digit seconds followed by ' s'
3 h 30 min
